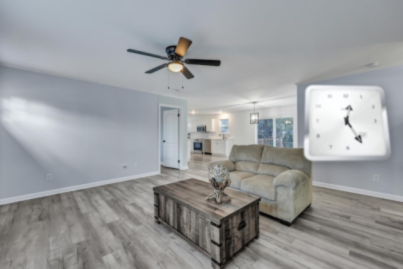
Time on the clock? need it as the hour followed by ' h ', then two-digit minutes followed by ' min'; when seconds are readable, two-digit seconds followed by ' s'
12 h 25 min
